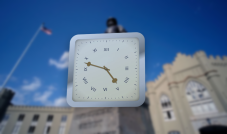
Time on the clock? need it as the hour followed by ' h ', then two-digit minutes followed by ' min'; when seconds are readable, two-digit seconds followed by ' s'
4 h 48 min
